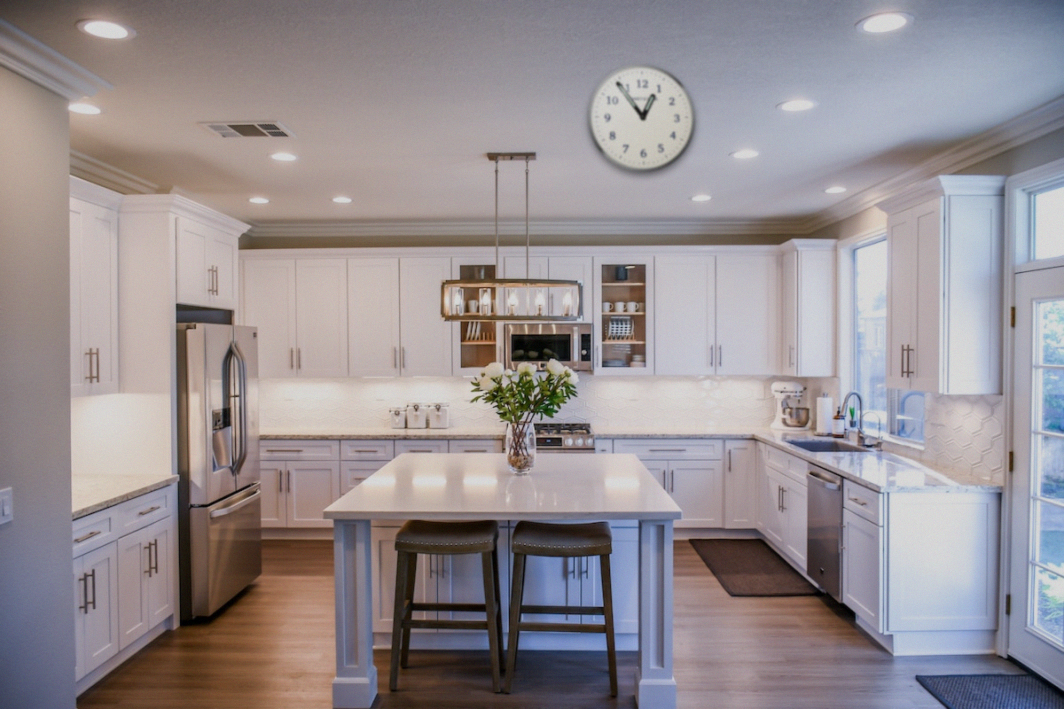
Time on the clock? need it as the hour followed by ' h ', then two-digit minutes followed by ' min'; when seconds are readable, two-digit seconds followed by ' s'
12 h 54 min
